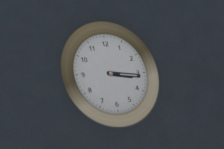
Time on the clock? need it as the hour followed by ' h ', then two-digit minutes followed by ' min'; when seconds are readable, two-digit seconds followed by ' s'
3 h 16 min
